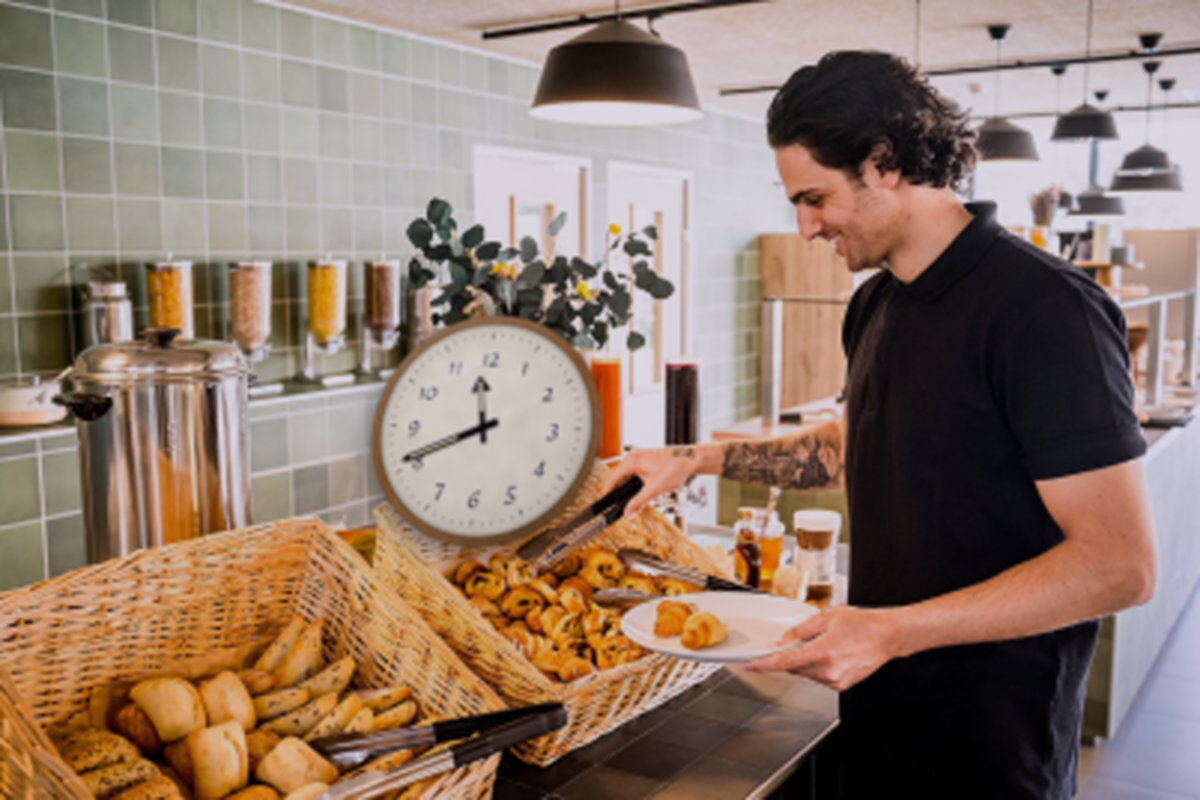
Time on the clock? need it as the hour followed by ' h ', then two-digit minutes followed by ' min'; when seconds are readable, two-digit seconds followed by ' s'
11 h 41 min
